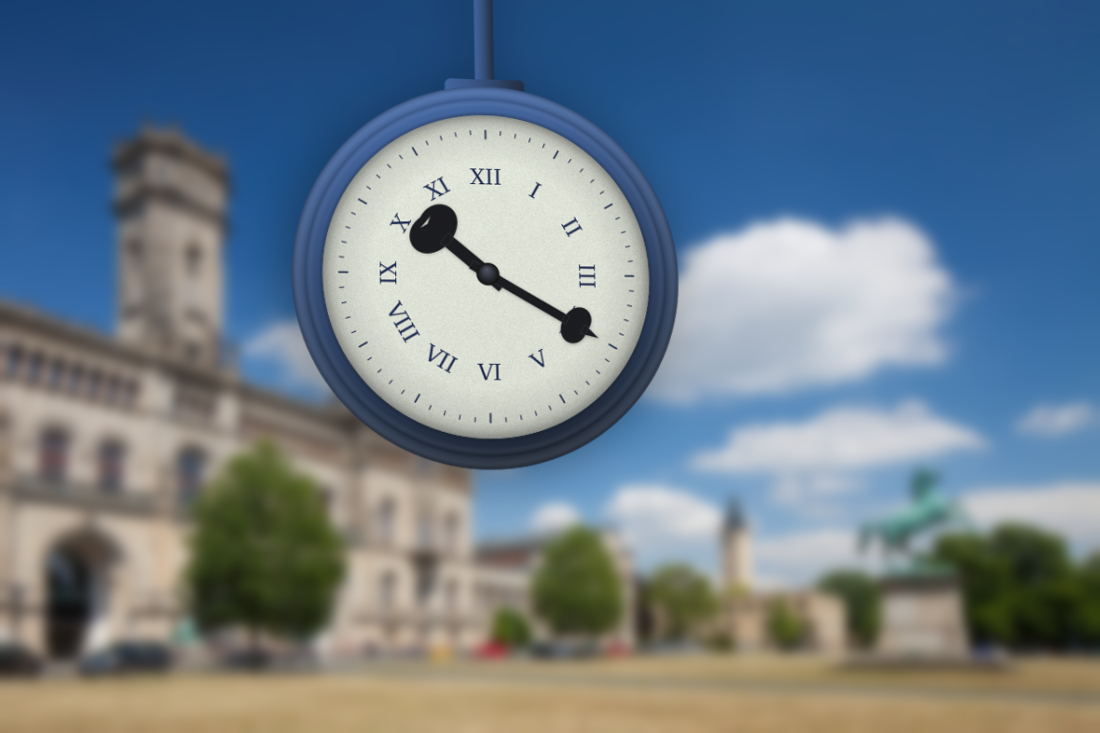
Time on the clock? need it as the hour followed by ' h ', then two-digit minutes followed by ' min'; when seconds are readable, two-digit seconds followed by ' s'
10 h 20 min
